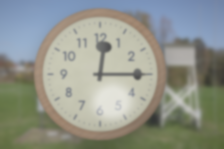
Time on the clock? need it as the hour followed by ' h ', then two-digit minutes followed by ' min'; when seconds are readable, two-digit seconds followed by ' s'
12 h 15 min
